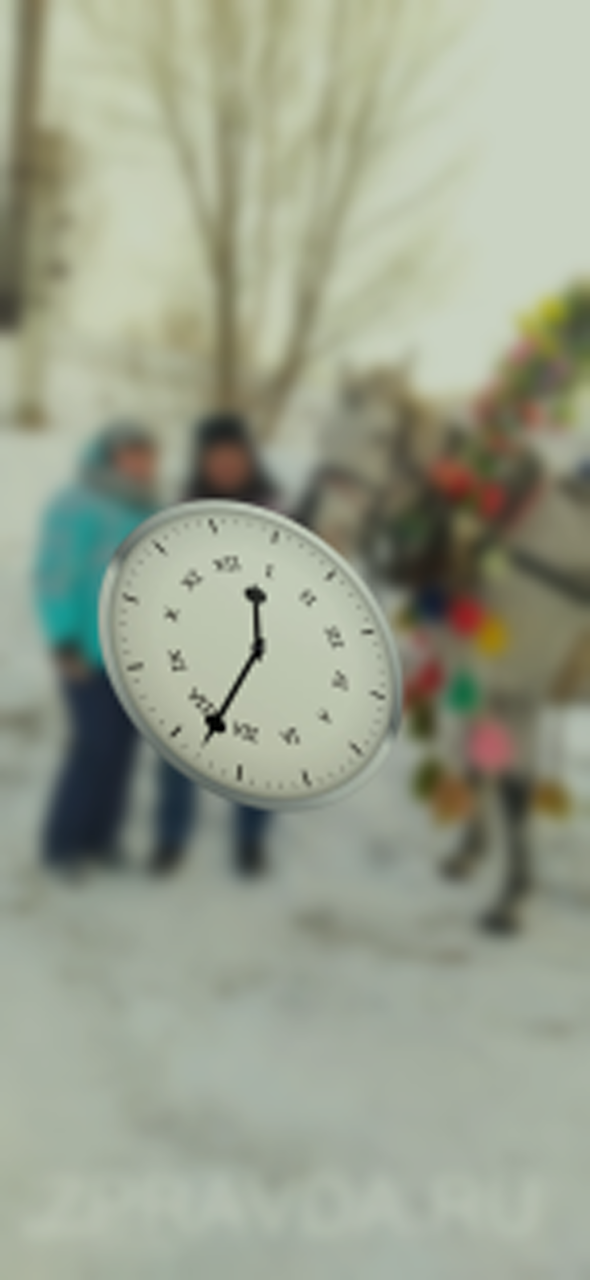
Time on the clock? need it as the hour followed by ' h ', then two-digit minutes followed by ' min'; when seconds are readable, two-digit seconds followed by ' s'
12 h 38 min
